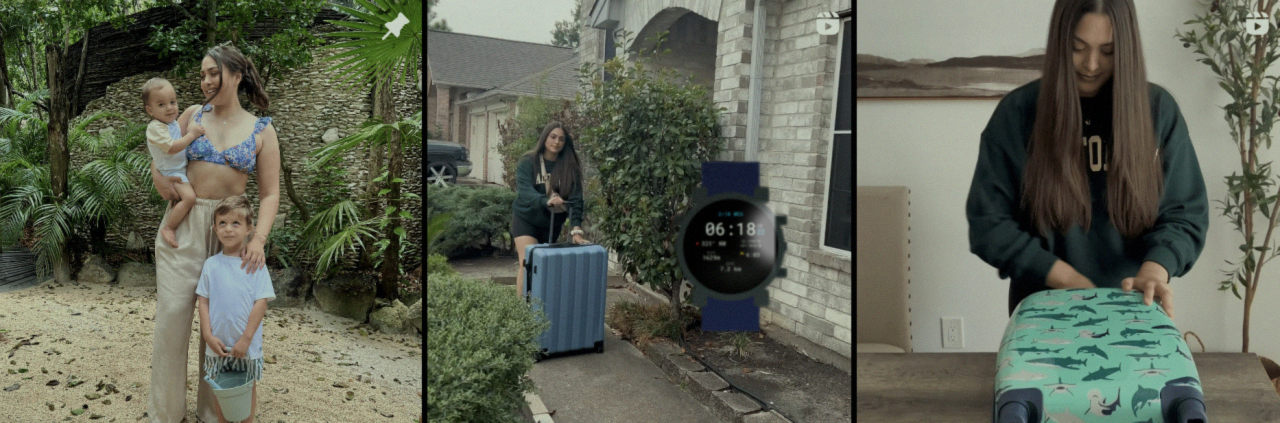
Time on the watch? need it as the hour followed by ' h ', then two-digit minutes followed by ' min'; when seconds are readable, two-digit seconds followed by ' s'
6 h 18 min
